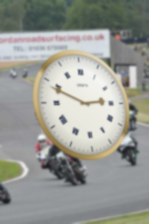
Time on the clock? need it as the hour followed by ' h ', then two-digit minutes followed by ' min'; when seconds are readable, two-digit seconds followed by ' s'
2 h 49 min
